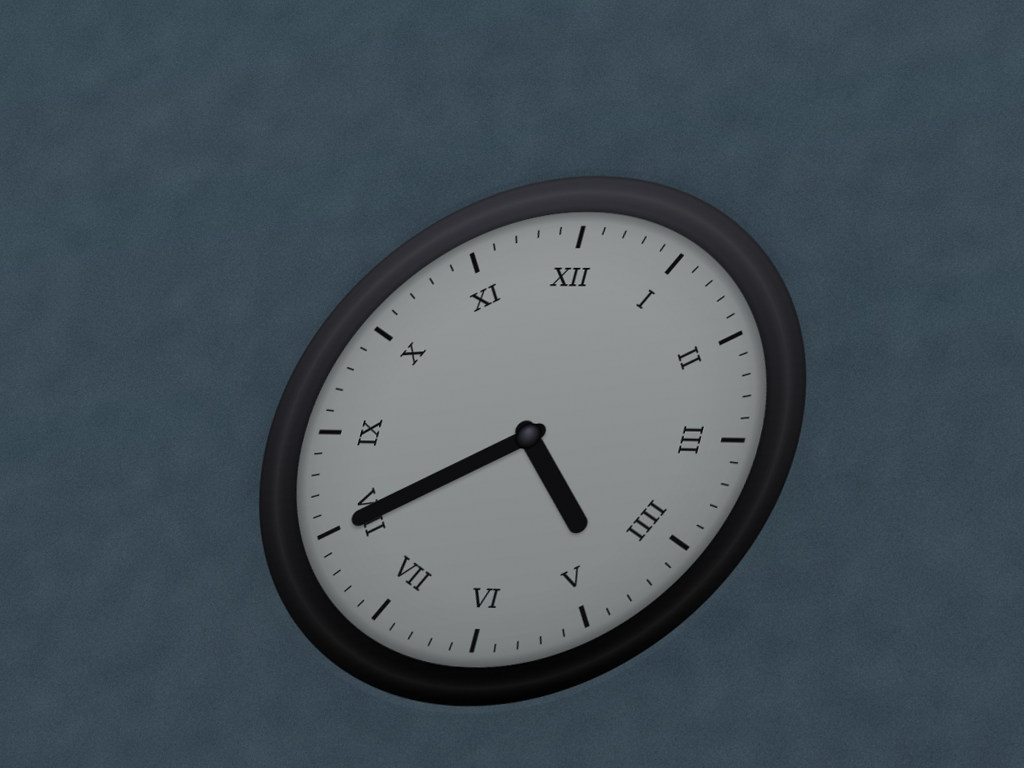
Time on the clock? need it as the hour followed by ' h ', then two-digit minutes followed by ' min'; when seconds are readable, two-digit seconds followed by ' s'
4 h 40 min
